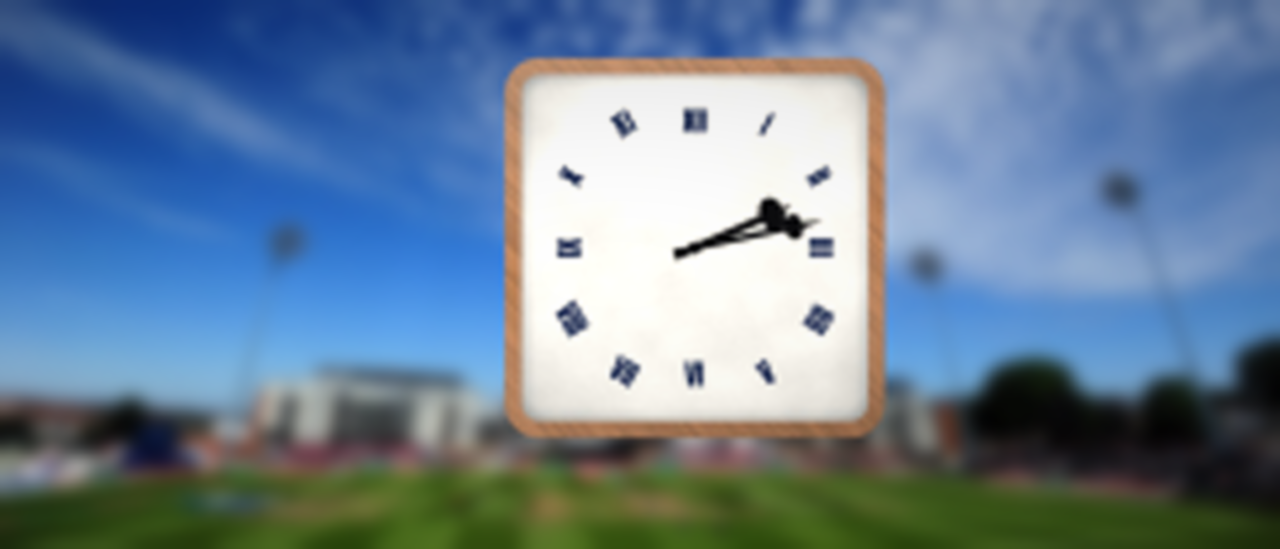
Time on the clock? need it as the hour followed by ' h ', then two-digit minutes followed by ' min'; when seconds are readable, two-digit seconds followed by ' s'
2 h 13 min
